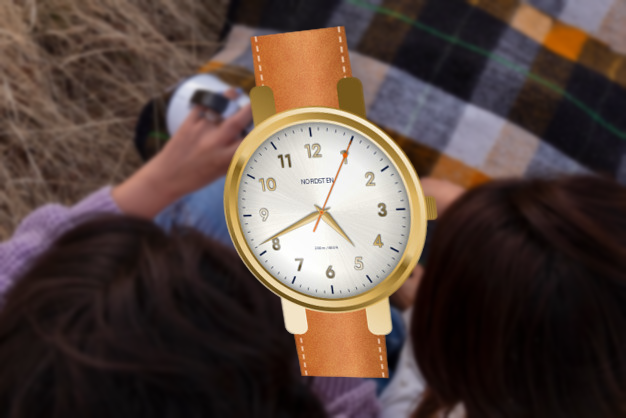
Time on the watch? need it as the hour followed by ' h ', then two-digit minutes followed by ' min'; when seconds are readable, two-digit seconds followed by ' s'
4 h 41 min 05 s
